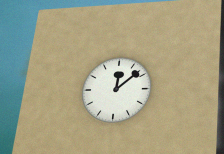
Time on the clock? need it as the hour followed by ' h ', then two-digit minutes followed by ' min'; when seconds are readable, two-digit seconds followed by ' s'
12 h 08 min
